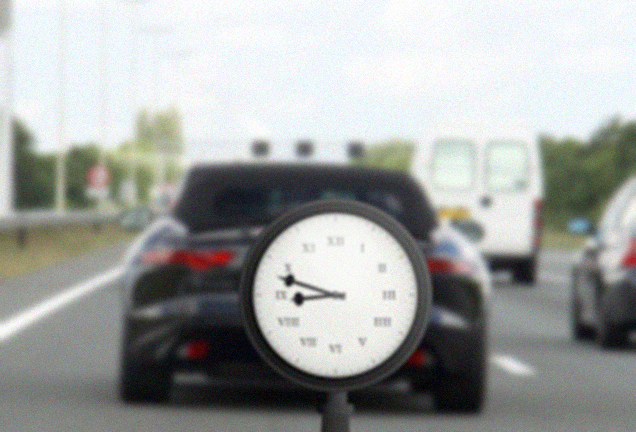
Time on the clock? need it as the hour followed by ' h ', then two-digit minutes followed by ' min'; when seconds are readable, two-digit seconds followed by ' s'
8 h 48 min
